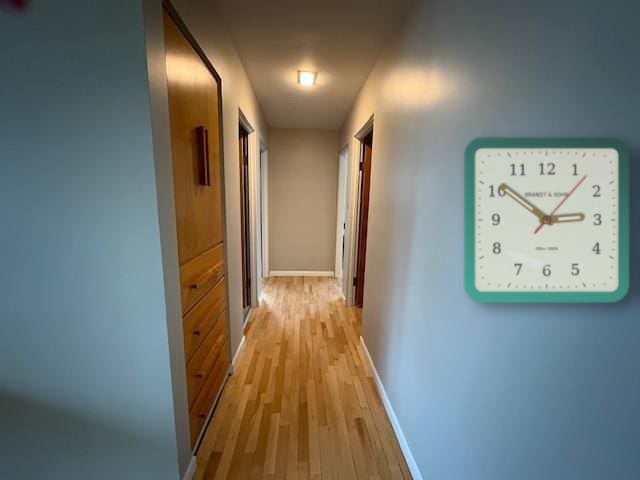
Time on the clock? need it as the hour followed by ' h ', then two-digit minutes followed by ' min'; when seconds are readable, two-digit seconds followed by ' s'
2 h 51 min 07 s
